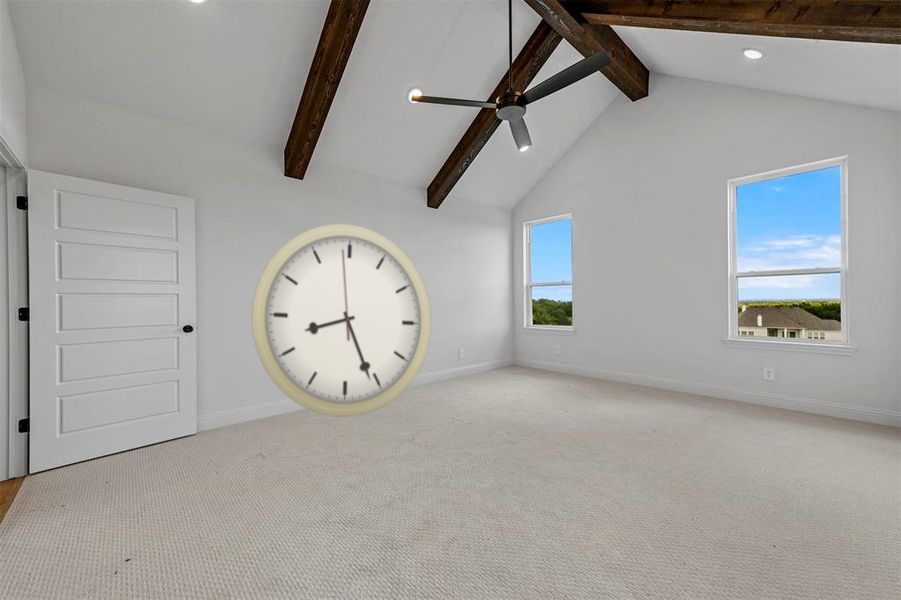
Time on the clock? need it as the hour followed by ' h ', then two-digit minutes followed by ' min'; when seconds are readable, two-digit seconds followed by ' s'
8 h 25 min 59 s
